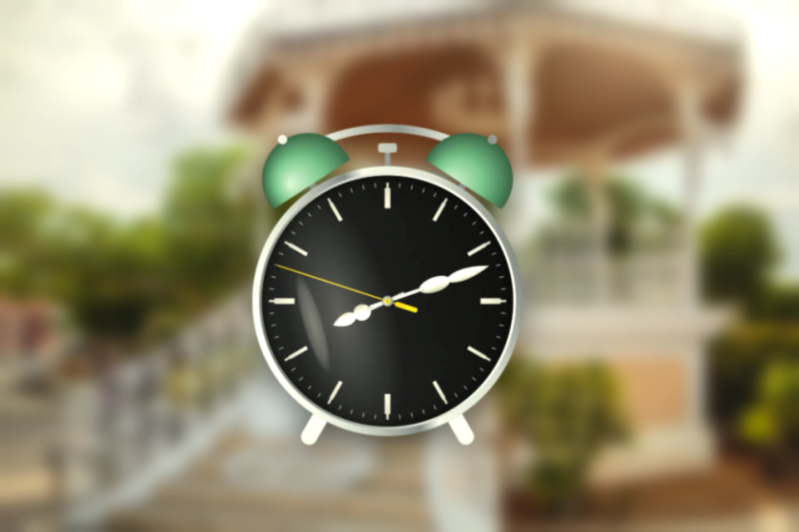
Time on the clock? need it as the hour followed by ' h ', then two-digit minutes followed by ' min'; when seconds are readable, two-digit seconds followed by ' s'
8 h 11 min 48 s
